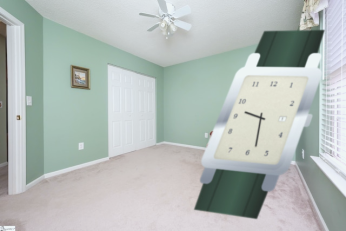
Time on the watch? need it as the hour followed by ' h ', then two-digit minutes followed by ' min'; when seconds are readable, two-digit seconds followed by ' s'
9 h 28 min
